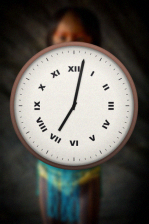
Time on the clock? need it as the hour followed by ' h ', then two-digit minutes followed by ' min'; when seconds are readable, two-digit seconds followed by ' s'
7 h 02 min
